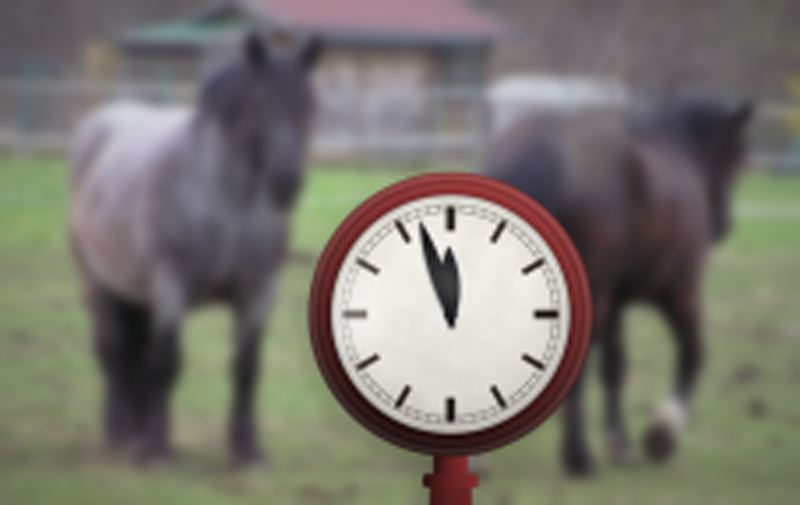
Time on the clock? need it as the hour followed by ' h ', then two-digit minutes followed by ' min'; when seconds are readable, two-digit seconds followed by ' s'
11 h 57 min
